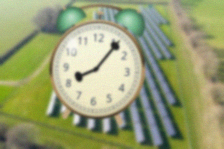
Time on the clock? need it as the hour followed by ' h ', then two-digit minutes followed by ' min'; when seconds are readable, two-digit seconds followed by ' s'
8 h 06 min
